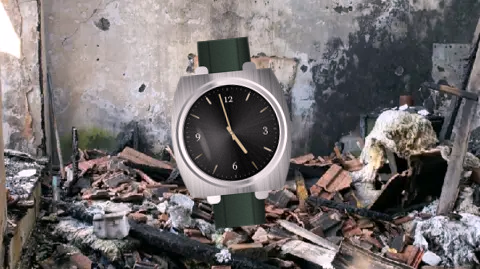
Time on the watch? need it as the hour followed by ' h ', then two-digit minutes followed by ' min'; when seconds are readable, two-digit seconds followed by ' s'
4 h 58 min
